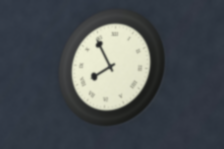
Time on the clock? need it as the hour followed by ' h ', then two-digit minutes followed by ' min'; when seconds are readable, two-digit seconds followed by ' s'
7 h 54 min
